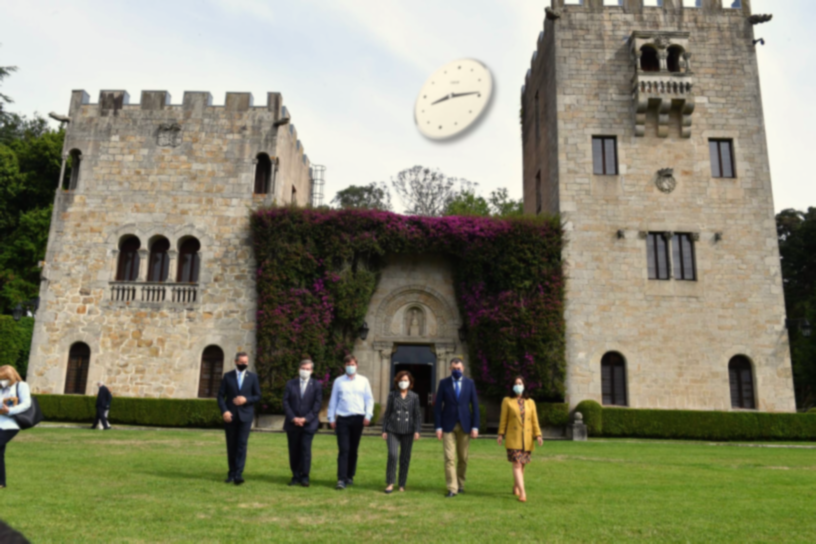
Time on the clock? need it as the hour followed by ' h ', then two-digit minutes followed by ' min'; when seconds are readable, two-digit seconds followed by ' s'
8 h 14 min
